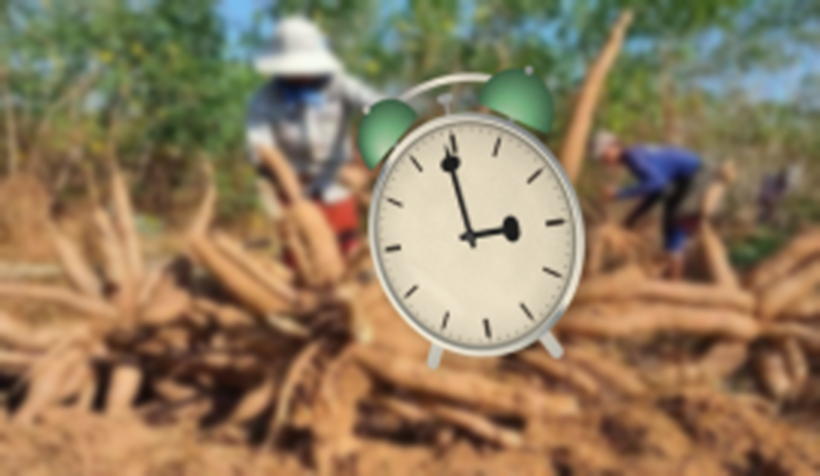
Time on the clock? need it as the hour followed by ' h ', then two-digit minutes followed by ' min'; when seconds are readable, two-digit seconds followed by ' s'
2 h 59 min
